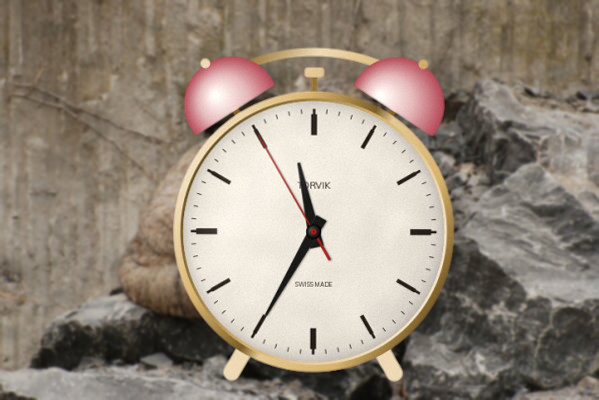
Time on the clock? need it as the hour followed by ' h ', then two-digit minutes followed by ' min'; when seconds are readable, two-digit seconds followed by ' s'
11 h 34 min 55 s
